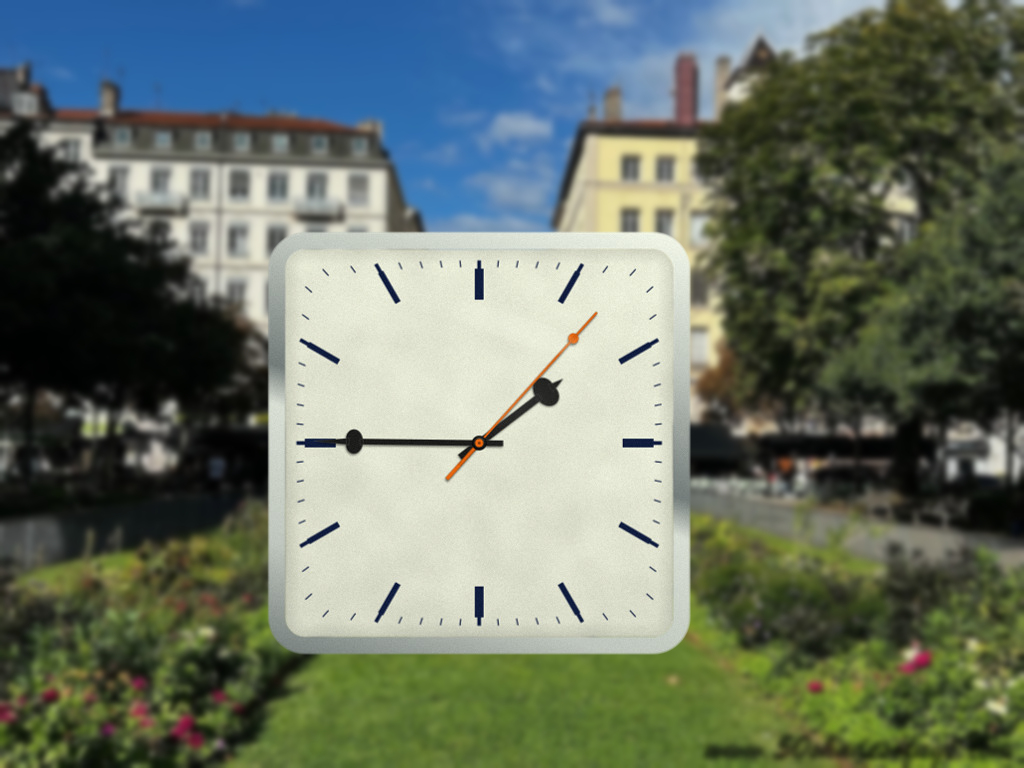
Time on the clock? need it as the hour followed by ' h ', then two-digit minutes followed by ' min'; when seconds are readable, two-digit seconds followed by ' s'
1 h 45 min 07 s
